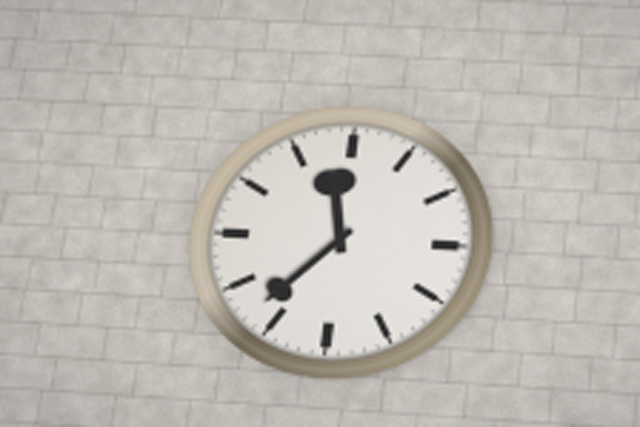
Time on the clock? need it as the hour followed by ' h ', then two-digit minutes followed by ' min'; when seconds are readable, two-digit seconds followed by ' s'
11 h 37 min
